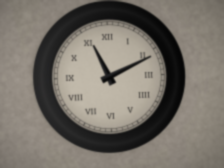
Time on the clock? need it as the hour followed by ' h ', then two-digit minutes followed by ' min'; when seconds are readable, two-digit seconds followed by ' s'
11 h 11 min
